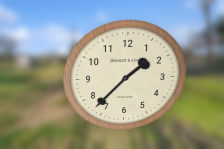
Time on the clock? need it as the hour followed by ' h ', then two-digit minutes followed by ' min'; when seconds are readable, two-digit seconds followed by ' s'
1 h 37 min
